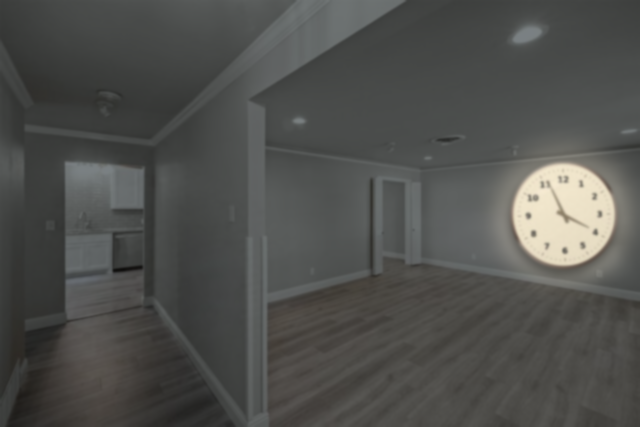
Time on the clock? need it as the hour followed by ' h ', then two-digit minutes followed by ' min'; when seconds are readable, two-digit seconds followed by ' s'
3 h 56 min
